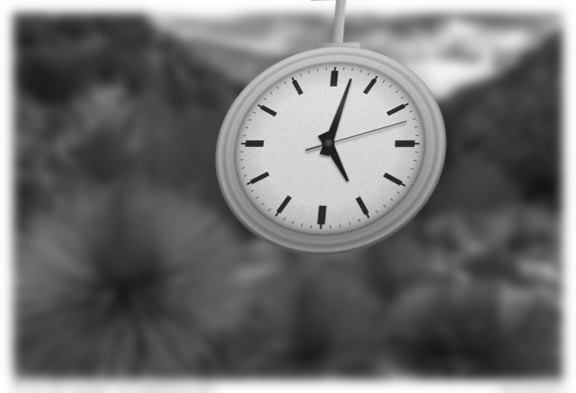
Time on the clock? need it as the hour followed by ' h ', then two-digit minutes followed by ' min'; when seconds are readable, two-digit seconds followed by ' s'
5 h 02 min 12 s
